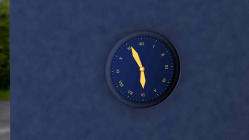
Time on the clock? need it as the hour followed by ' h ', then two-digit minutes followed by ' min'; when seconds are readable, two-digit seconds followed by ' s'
5 h 56 min
